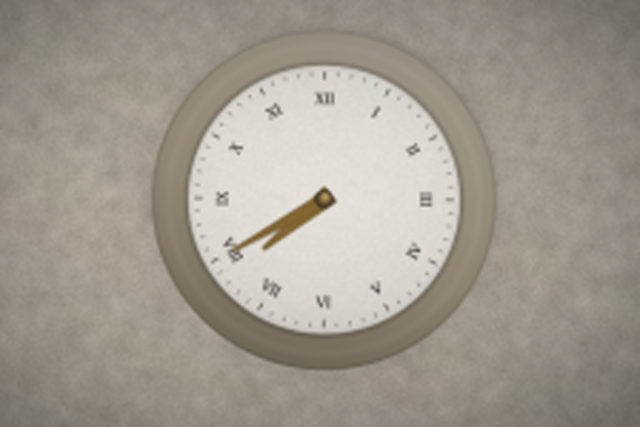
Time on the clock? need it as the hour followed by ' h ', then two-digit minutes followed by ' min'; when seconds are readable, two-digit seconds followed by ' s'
7 h 40 min
